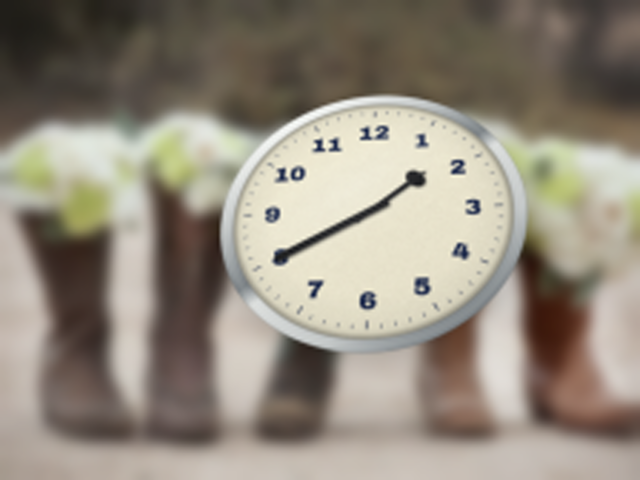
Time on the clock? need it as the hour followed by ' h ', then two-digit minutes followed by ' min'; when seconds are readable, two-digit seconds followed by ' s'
1 h 40 min
